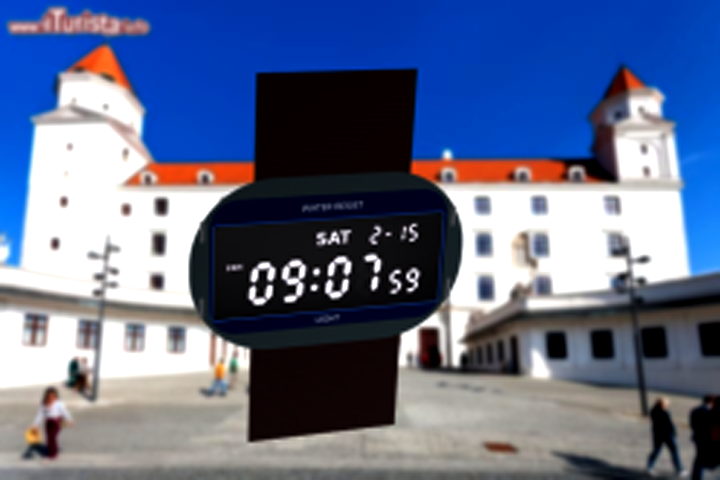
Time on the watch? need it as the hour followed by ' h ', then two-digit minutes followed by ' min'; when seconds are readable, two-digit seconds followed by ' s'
9 h 07 min 59 s
